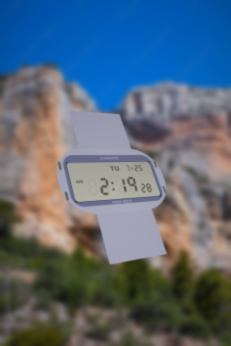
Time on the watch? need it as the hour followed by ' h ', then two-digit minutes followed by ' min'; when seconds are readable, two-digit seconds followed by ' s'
2 h 19 min 28 s
